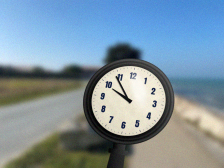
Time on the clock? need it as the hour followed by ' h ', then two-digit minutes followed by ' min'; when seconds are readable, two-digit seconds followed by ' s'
9 h 54 min
